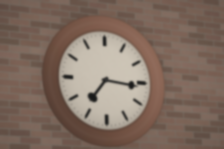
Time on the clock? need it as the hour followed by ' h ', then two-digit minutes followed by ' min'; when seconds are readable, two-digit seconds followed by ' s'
7 h 16 min
